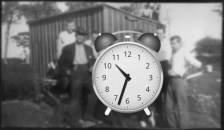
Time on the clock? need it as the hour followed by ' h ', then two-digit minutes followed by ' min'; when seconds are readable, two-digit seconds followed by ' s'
10 h 33 min
